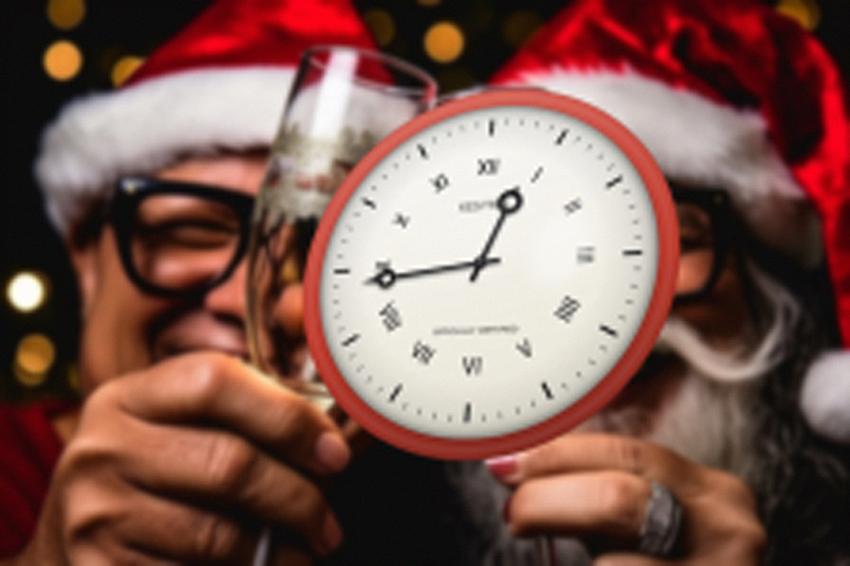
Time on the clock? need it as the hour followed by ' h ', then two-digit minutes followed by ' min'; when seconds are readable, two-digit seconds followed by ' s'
12 h 44 min
